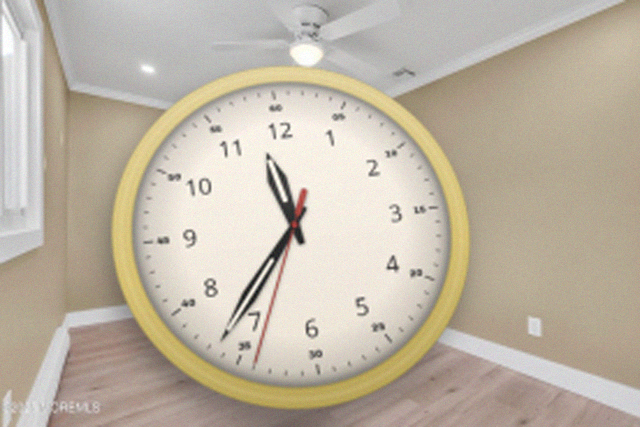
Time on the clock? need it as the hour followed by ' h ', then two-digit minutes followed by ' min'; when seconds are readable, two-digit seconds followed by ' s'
11 h 36 min 34 s
